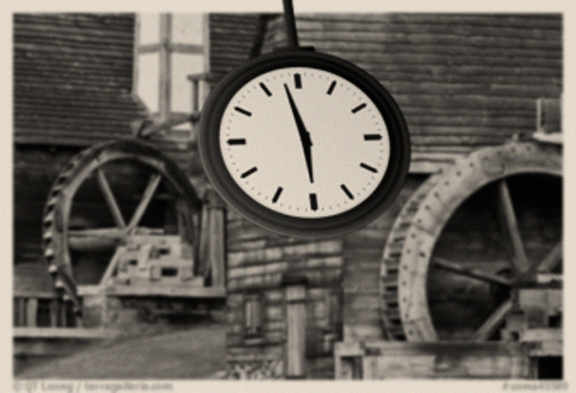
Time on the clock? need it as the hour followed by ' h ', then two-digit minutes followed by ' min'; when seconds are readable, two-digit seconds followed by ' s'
5 h 58 min
